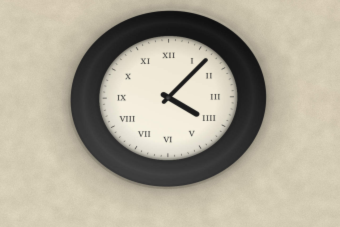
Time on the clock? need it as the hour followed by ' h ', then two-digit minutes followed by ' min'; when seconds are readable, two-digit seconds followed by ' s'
4 h 07 min
